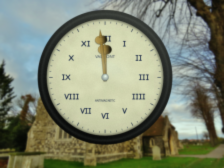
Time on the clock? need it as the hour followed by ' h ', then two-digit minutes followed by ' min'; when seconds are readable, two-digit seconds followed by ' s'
11 h 59 min
